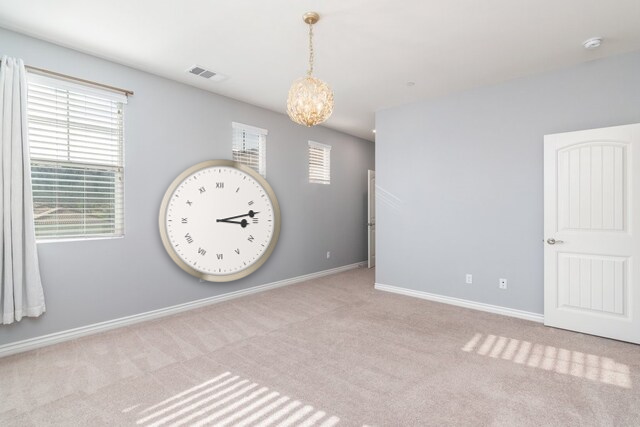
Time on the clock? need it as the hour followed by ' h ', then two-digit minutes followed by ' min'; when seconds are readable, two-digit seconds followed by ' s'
3 h 13 min
